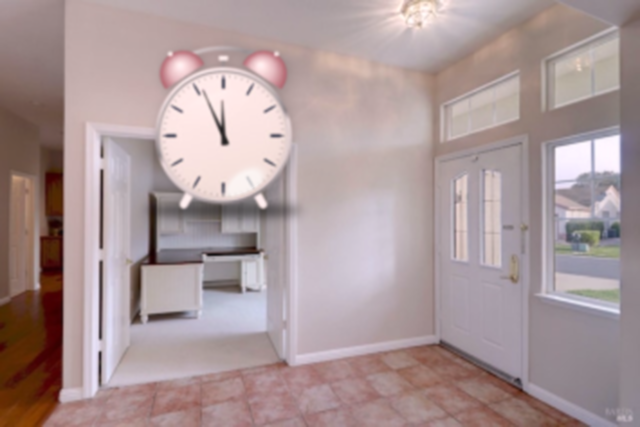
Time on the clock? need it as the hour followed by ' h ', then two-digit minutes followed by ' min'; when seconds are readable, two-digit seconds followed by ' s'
11 h 56 min
